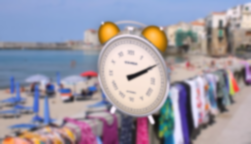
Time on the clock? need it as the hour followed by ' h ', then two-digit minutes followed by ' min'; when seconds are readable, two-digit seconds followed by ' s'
2 h 10 min
